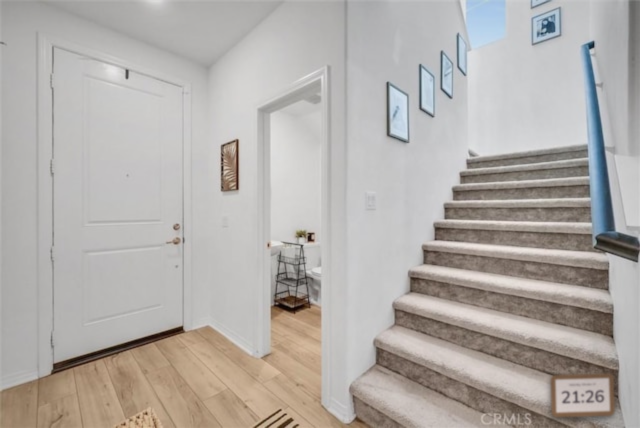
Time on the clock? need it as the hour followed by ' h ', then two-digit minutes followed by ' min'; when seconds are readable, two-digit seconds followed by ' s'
21 h 26 min
